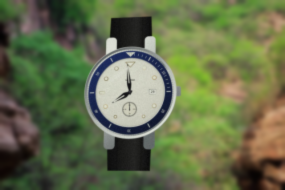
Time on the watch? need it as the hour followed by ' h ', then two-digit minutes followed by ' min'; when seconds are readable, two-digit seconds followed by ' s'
7 h 59 min
